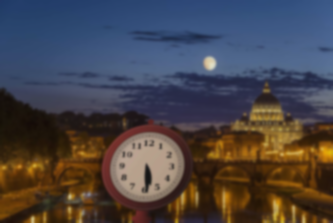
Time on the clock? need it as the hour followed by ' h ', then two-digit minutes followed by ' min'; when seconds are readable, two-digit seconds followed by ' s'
5 h 29 min
